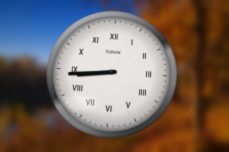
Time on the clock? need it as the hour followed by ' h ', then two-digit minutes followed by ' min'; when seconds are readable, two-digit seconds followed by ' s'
8 h 44 min
